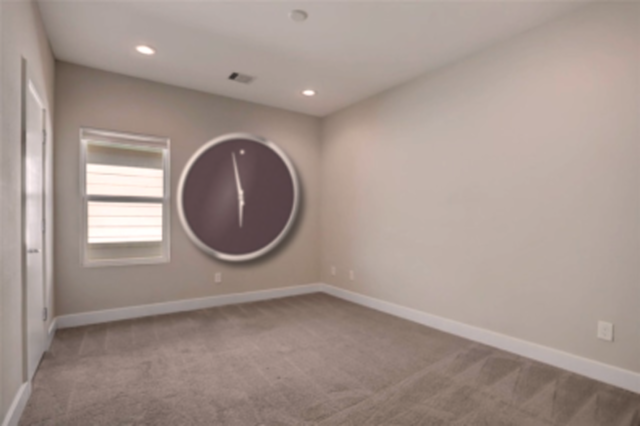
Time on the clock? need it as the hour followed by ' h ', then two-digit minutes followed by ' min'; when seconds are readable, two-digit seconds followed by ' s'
5 h 58 min
